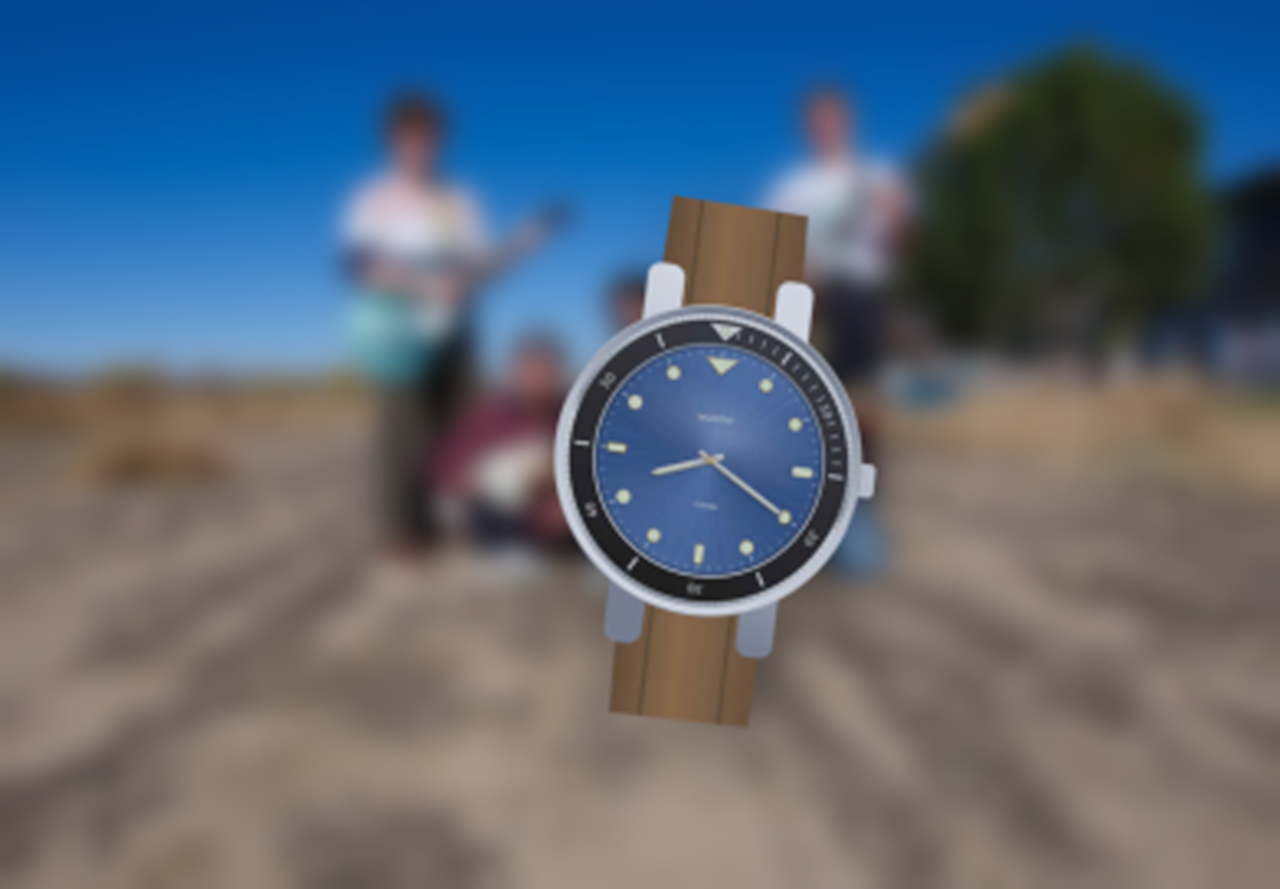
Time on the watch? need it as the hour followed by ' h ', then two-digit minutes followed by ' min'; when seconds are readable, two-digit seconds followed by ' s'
8 h 20 min
